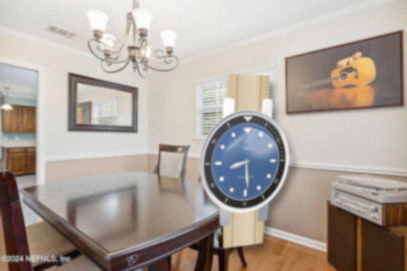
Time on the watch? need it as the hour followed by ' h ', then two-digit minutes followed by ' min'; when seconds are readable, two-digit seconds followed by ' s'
8 h 29 min
